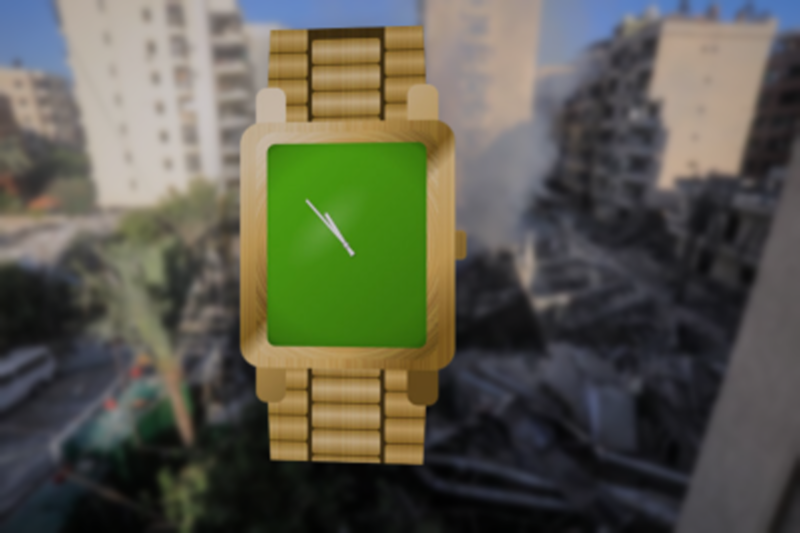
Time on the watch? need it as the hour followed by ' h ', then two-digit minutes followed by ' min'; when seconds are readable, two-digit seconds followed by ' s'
10 h 53 min
